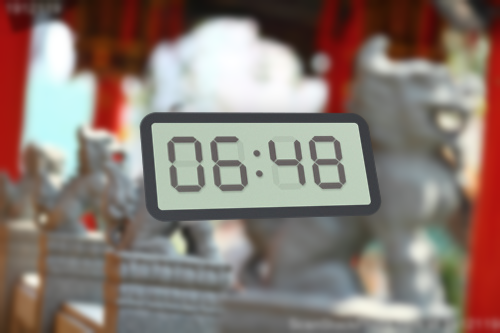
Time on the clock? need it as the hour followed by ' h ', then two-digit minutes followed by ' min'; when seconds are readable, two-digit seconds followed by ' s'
6 h 48 min
